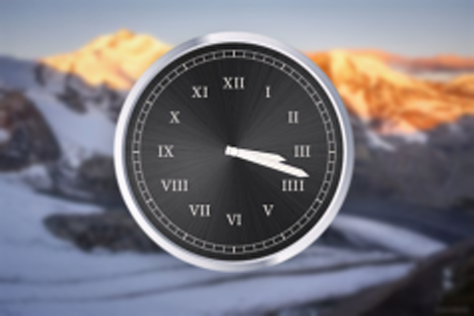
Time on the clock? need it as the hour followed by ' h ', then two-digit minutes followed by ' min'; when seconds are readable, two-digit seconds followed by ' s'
3 h 18 min
